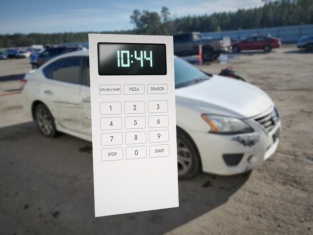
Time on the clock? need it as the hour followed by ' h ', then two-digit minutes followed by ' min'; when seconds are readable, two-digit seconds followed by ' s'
10 h 44 min
